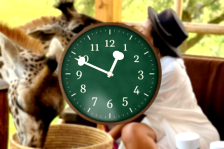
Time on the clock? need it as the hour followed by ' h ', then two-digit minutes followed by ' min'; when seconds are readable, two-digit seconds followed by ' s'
12 h 49 min
